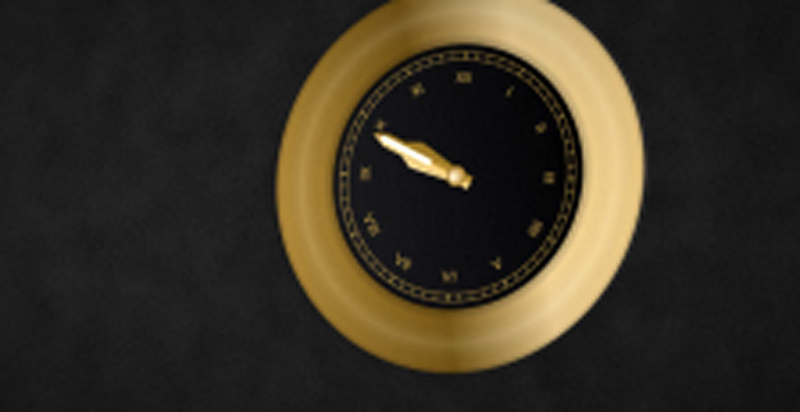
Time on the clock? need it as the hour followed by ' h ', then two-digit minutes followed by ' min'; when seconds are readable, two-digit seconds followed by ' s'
9 h 49 min
